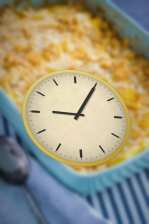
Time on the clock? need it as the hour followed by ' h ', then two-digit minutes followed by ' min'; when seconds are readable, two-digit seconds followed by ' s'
9 h 05 min
